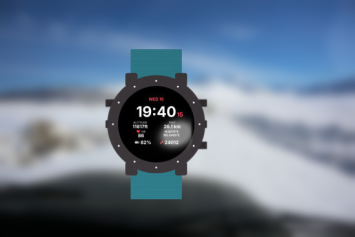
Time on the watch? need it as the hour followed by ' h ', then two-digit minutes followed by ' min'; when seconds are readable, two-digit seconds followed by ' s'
19 h 40 min
